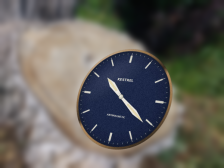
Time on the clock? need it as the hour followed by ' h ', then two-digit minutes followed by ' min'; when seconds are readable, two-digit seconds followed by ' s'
10 h 21 min
